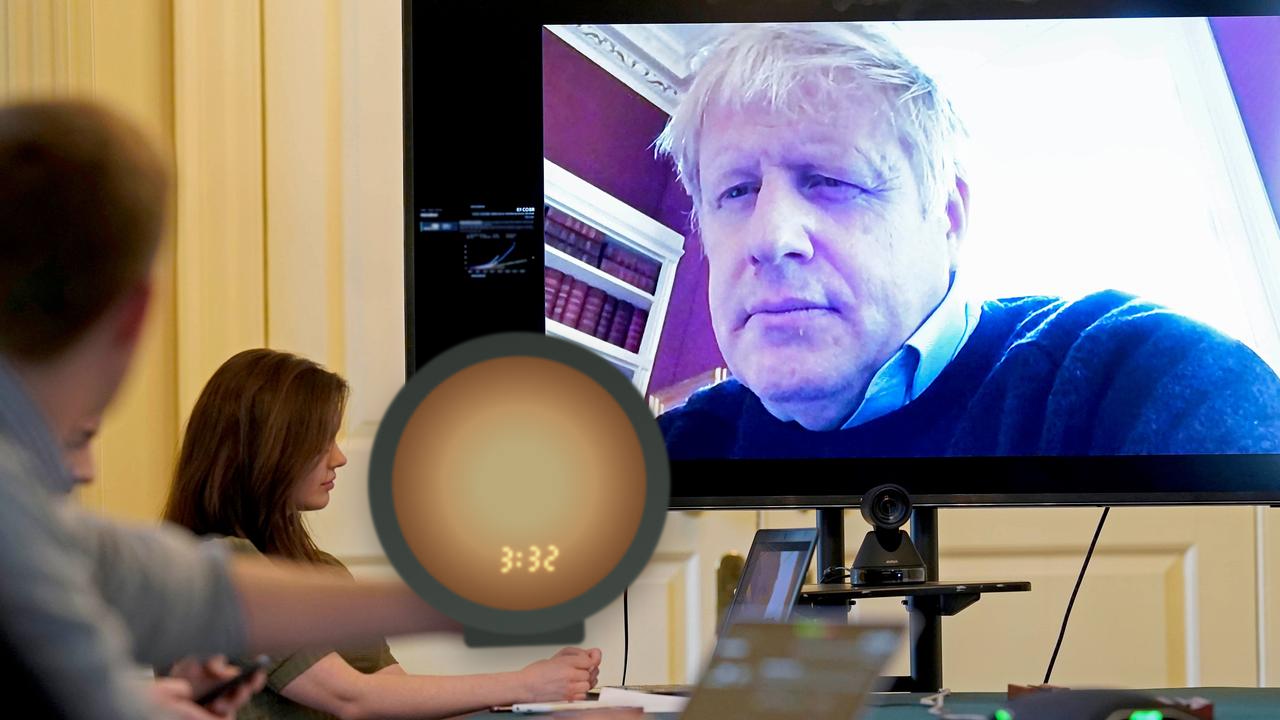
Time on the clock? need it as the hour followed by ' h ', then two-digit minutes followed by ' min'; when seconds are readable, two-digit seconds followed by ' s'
3 h 32 min
